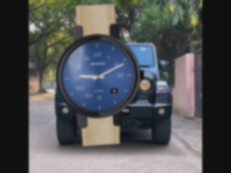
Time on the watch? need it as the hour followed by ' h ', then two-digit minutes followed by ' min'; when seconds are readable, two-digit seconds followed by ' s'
9 h 11 min
